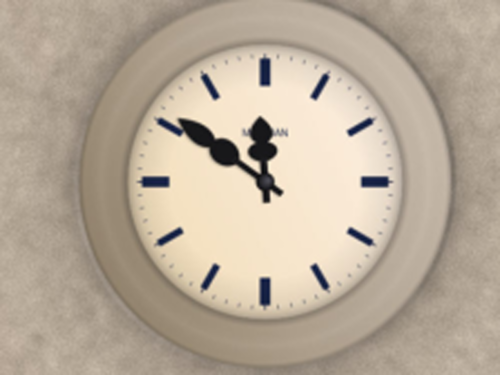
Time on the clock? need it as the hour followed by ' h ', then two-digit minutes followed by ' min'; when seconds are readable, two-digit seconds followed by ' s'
11 h 51 min
